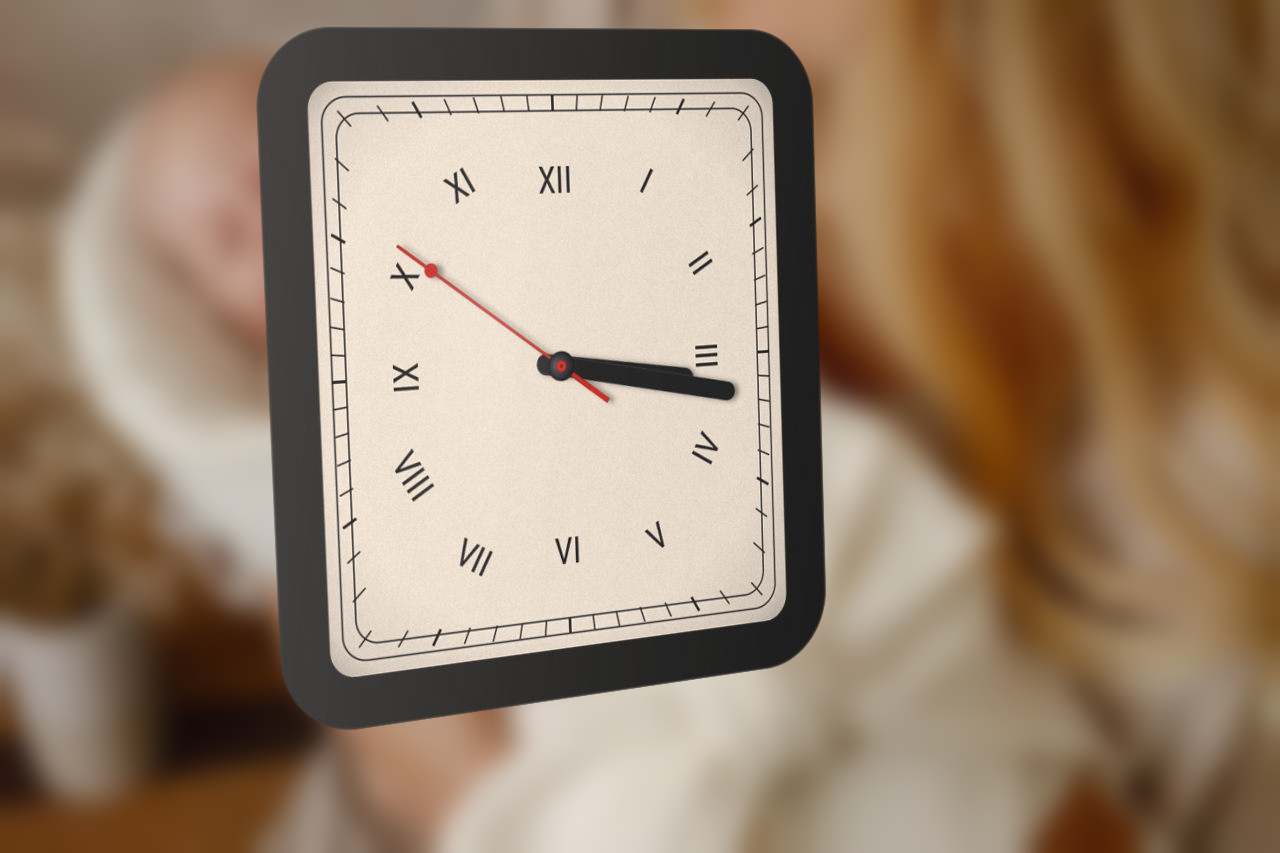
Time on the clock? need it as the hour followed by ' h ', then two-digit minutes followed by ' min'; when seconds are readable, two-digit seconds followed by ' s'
3 h 16 min 51 s
